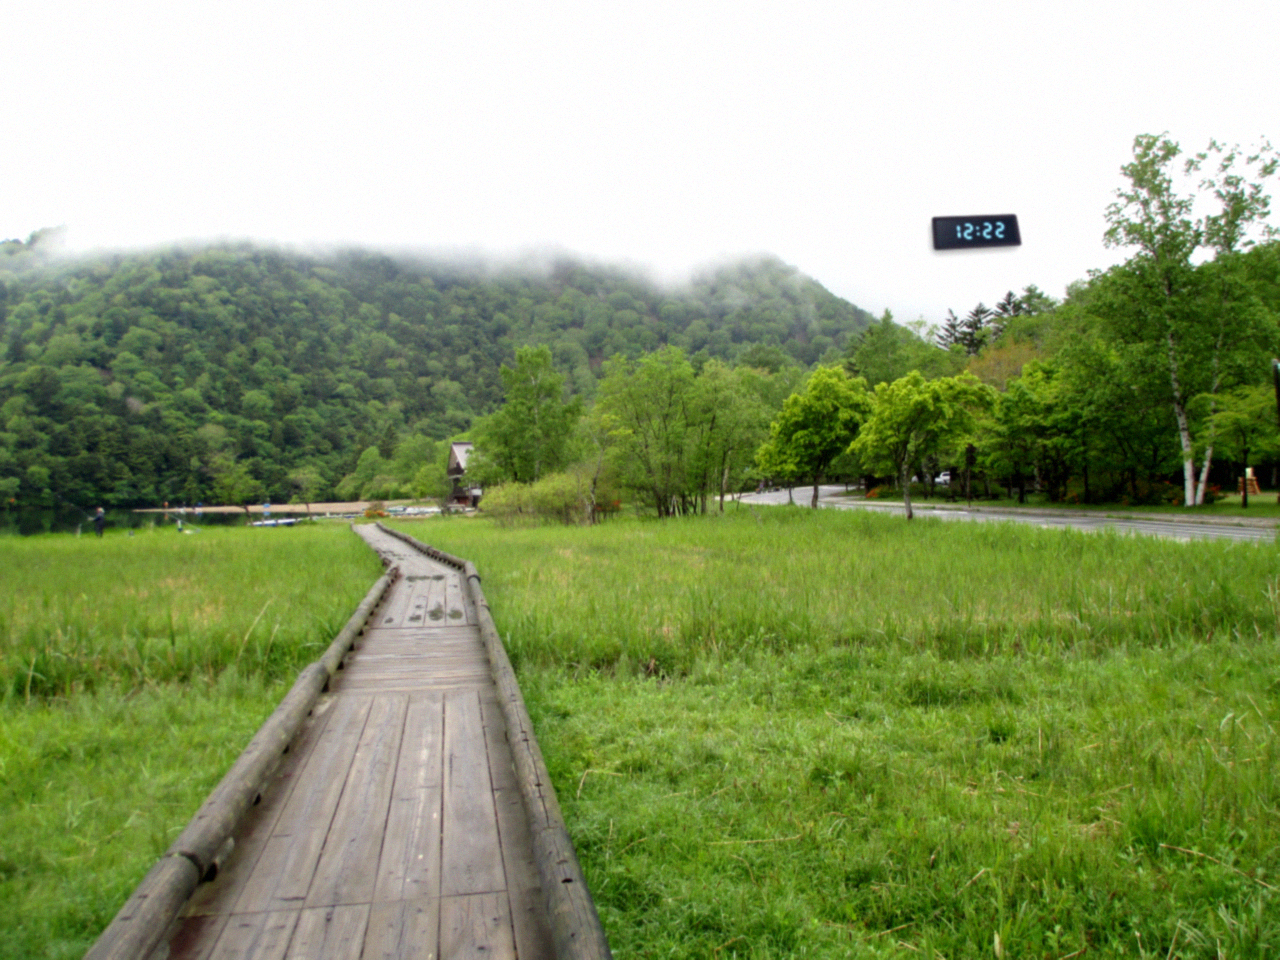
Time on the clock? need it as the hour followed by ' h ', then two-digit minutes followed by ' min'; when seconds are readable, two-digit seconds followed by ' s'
12 h 22 min
